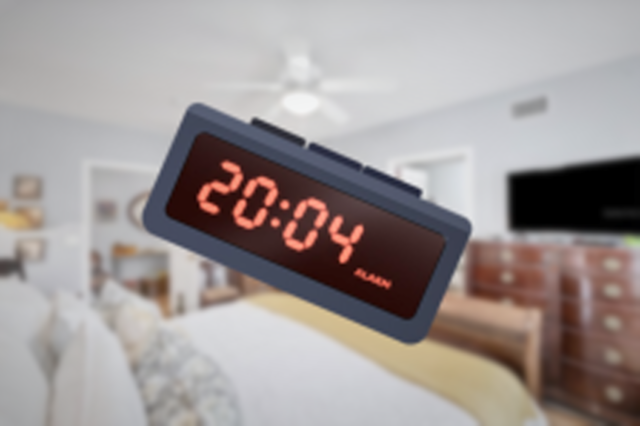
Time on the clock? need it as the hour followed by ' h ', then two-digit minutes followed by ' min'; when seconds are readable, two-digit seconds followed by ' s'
20 h 04 min
